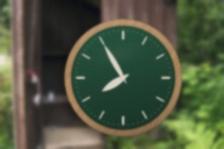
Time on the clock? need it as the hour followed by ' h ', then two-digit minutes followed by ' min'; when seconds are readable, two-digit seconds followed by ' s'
7 h 55 min
